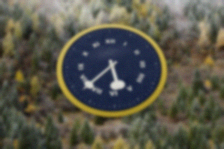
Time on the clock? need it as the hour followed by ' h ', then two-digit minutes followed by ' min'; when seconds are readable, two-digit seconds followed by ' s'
5 h 38 min
